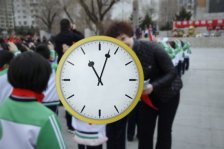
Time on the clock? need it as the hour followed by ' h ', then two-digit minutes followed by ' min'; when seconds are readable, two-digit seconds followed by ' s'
11 h 03 min
